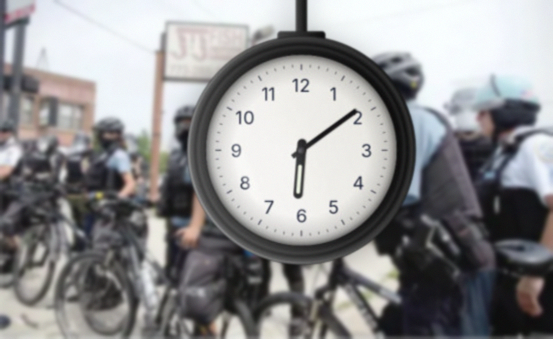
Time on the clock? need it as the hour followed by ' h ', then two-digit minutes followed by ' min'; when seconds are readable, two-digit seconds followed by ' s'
6 h 09 min
